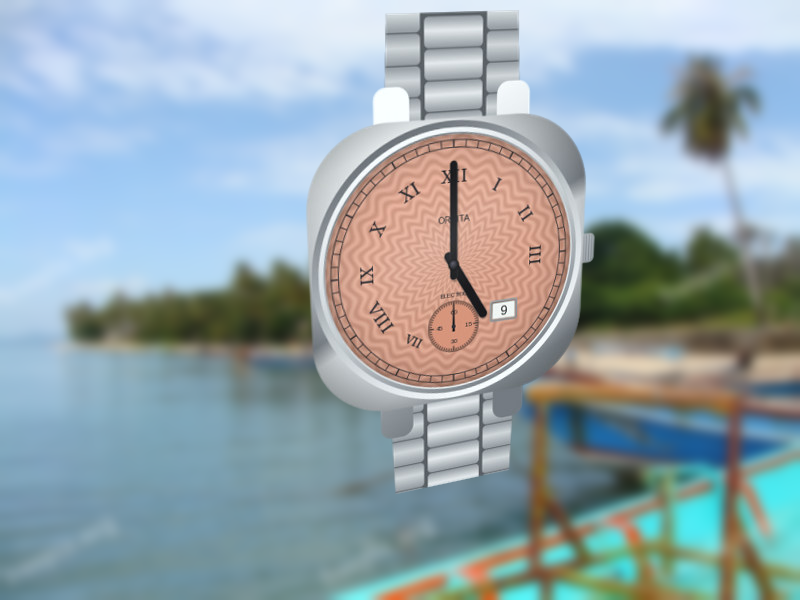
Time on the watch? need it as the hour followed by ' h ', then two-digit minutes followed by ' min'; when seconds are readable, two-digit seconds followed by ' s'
5 h 00 min
